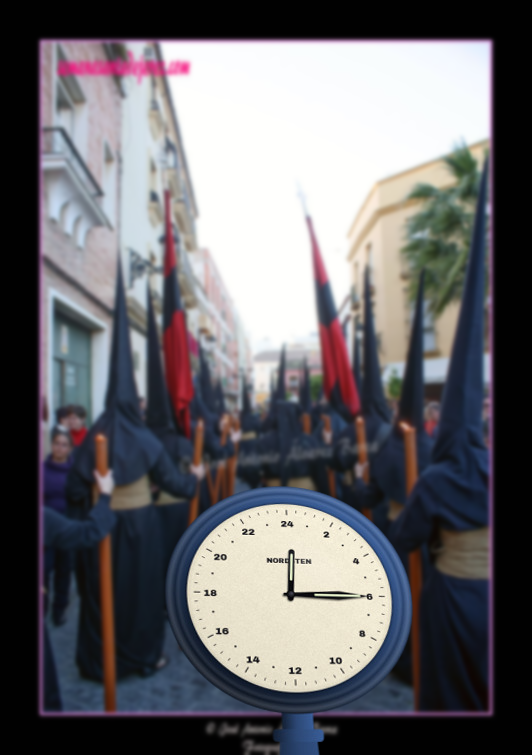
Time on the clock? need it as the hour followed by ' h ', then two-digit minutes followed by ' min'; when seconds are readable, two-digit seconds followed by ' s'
0 h 15 min
